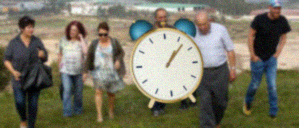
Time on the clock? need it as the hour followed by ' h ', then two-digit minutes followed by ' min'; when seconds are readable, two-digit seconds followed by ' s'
1 h 07 min
